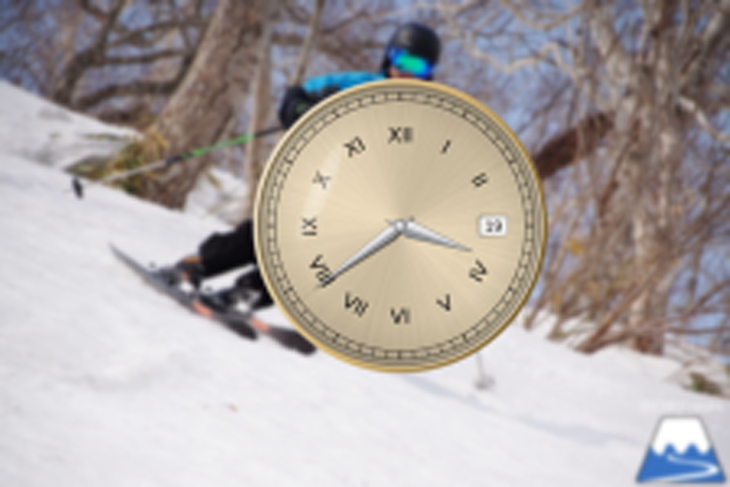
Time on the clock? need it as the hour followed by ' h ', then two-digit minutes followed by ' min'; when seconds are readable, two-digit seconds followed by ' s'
3 h 39 min
